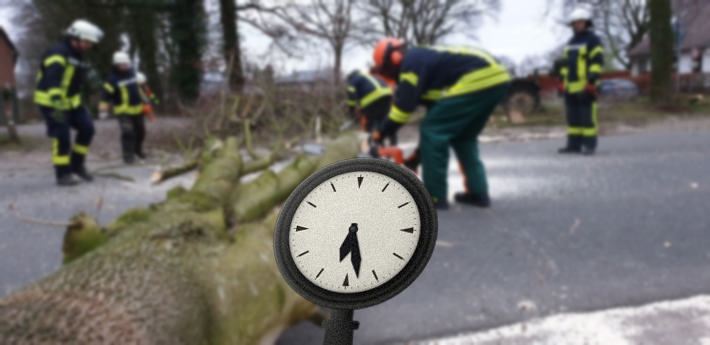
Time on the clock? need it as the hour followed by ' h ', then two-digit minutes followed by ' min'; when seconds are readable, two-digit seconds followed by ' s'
6 h 28 min
